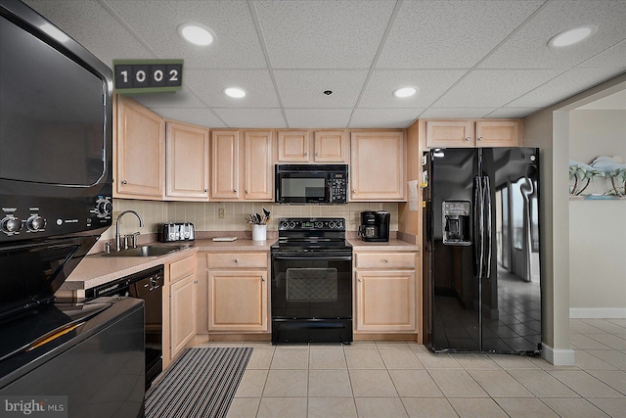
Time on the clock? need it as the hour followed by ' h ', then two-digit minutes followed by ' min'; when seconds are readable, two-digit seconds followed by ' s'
10 h 02 min
